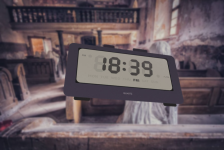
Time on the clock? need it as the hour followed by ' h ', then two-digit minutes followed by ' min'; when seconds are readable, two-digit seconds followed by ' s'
18 h 39 min
